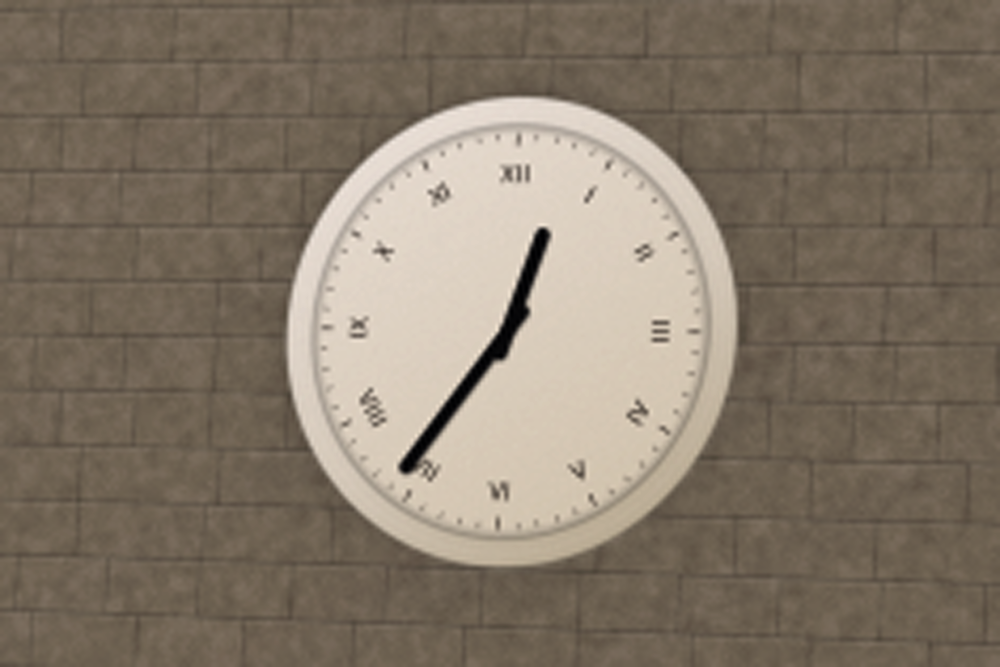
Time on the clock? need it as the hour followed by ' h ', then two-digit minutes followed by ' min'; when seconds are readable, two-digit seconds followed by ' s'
12 h 36 min
